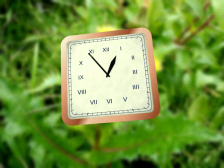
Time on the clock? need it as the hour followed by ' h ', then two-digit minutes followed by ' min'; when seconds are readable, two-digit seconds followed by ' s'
12 h 54 min
